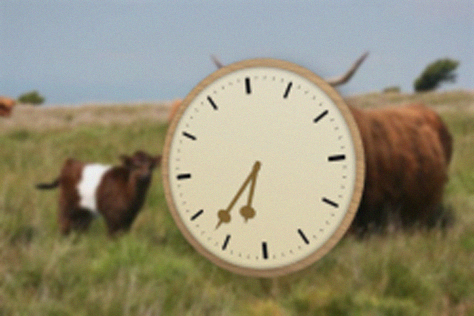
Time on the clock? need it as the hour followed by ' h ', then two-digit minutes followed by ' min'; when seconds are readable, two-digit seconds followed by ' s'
6 h 37 min
